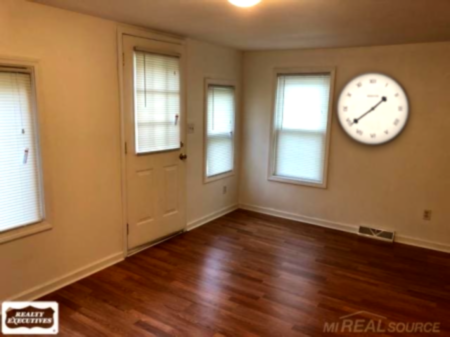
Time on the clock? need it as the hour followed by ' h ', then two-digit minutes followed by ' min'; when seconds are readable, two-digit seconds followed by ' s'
1 h 39 min
